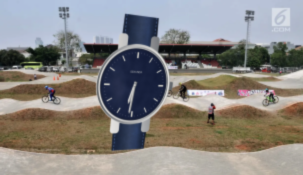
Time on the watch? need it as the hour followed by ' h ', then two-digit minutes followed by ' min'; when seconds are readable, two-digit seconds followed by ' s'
6 h 31 min
